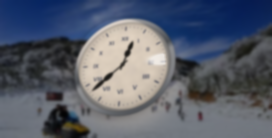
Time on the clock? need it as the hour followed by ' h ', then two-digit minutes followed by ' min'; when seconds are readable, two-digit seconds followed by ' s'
12 h 38 min
